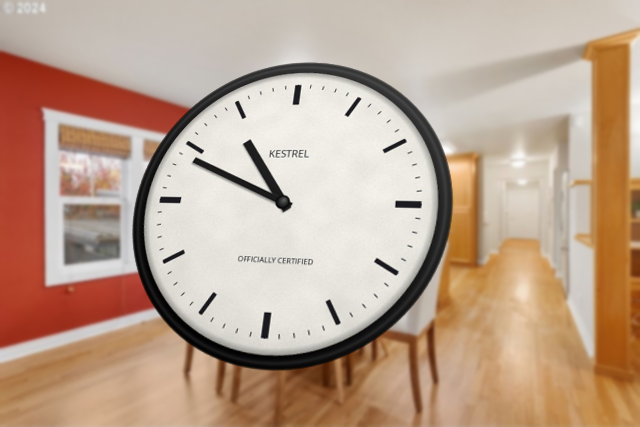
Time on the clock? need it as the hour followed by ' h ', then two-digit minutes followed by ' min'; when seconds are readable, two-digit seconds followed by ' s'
10 h 49 min
